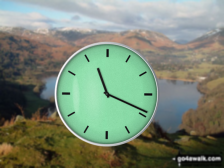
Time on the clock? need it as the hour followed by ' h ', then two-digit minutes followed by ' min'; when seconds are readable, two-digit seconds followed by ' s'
11 h 19 min
